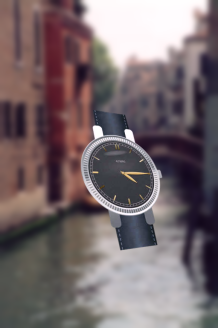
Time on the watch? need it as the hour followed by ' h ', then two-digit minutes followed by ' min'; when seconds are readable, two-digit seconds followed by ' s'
4 h 15 min
